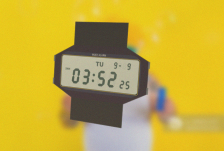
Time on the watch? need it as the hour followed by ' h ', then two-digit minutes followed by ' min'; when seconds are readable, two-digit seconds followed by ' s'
3 h 52 min 25 s
